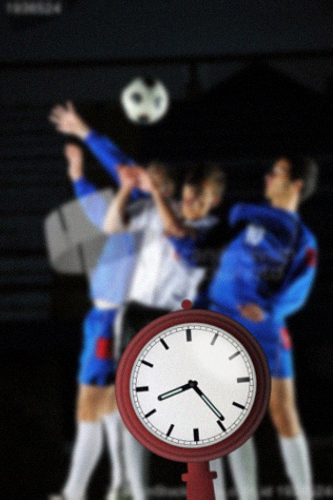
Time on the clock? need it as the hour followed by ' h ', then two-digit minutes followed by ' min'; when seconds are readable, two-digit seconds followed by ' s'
8 h 24 min
